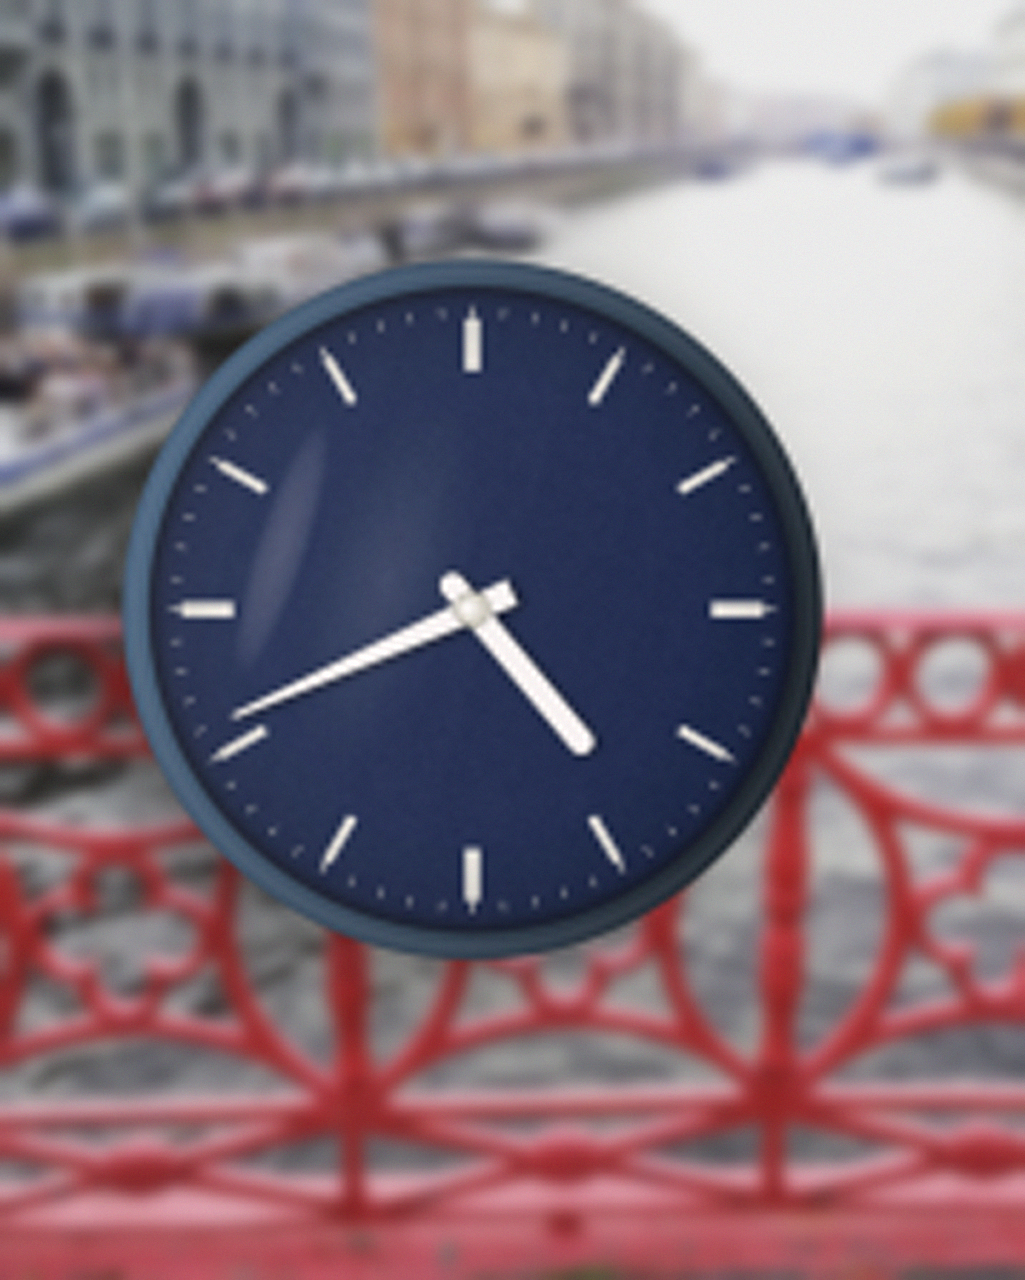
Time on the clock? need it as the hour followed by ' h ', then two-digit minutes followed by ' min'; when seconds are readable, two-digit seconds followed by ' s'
4 h 41 min
